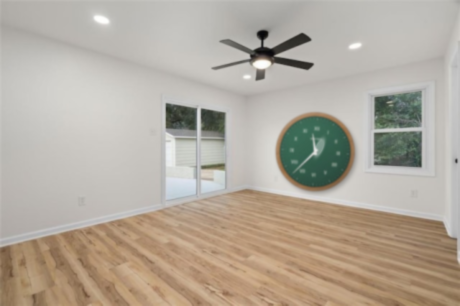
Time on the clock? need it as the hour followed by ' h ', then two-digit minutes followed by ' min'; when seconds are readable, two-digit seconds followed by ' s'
11 h 37 min
